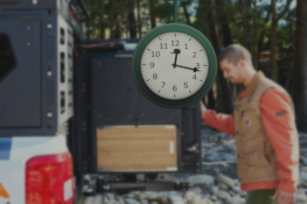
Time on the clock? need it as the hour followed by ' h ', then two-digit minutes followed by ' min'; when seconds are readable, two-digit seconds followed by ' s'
12 h 17 min
